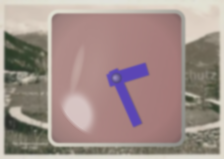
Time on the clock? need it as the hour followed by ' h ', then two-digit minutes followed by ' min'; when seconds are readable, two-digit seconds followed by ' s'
2 h 26 min
